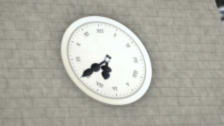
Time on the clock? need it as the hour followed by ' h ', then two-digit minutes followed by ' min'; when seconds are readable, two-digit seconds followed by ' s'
6 h 40 min
